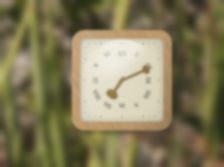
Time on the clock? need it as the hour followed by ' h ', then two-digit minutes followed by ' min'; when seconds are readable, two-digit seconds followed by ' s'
7 h 11 min
